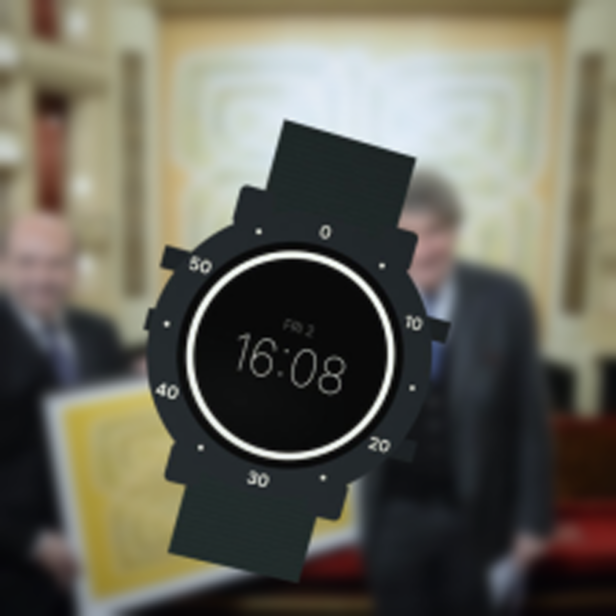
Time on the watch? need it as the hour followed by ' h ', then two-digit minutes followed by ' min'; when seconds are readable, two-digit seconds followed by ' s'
16 h 08 min
